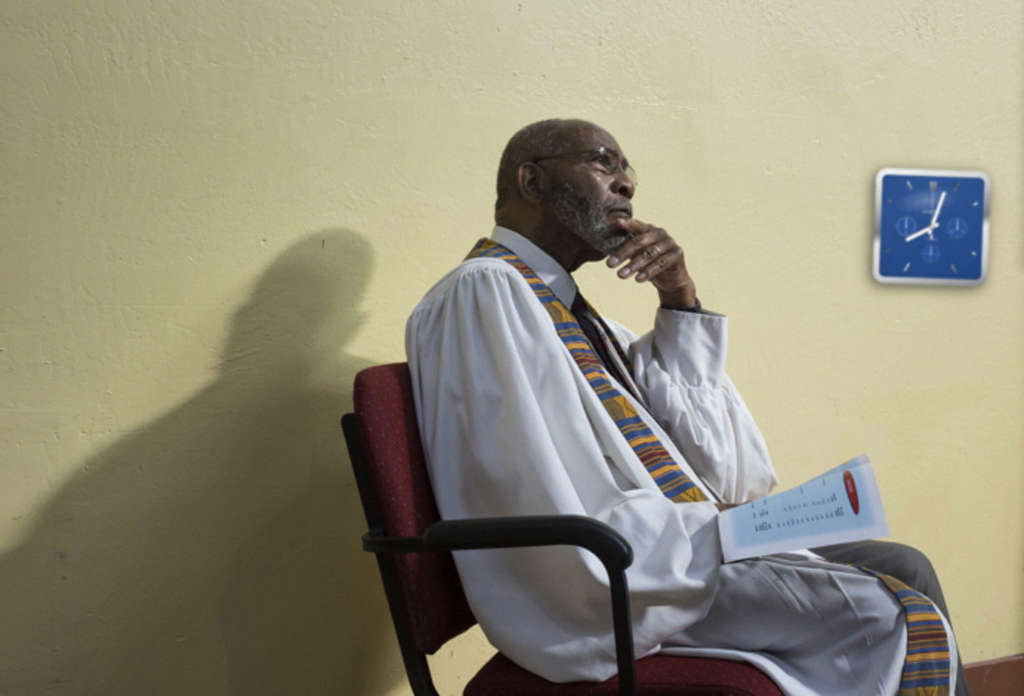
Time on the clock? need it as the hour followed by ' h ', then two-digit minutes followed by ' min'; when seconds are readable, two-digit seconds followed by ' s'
8 h 03 min
